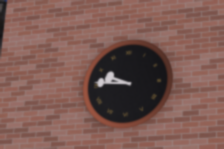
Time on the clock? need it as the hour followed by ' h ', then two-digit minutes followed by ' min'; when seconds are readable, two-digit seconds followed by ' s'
9 h 46 min
